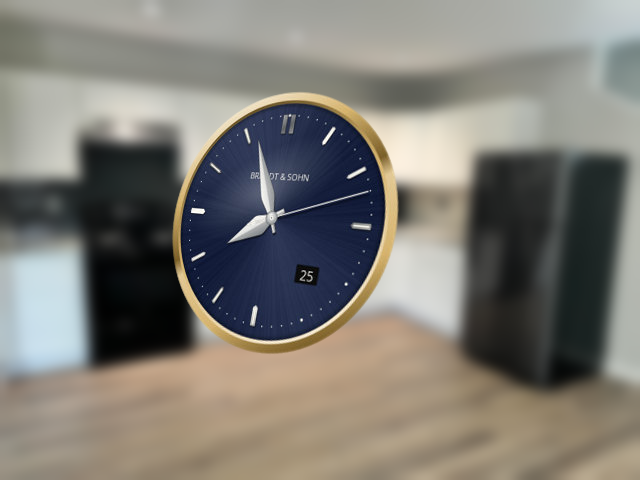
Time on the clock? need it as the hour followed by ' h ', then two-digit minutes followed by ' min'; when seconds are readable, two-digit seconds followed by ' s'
7 h 56 min 12 s
